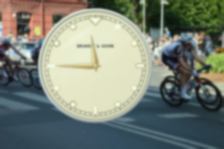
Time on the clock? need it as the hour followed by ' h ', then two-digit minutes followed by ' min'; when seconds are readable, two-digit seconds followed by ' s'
11 h 45 min
